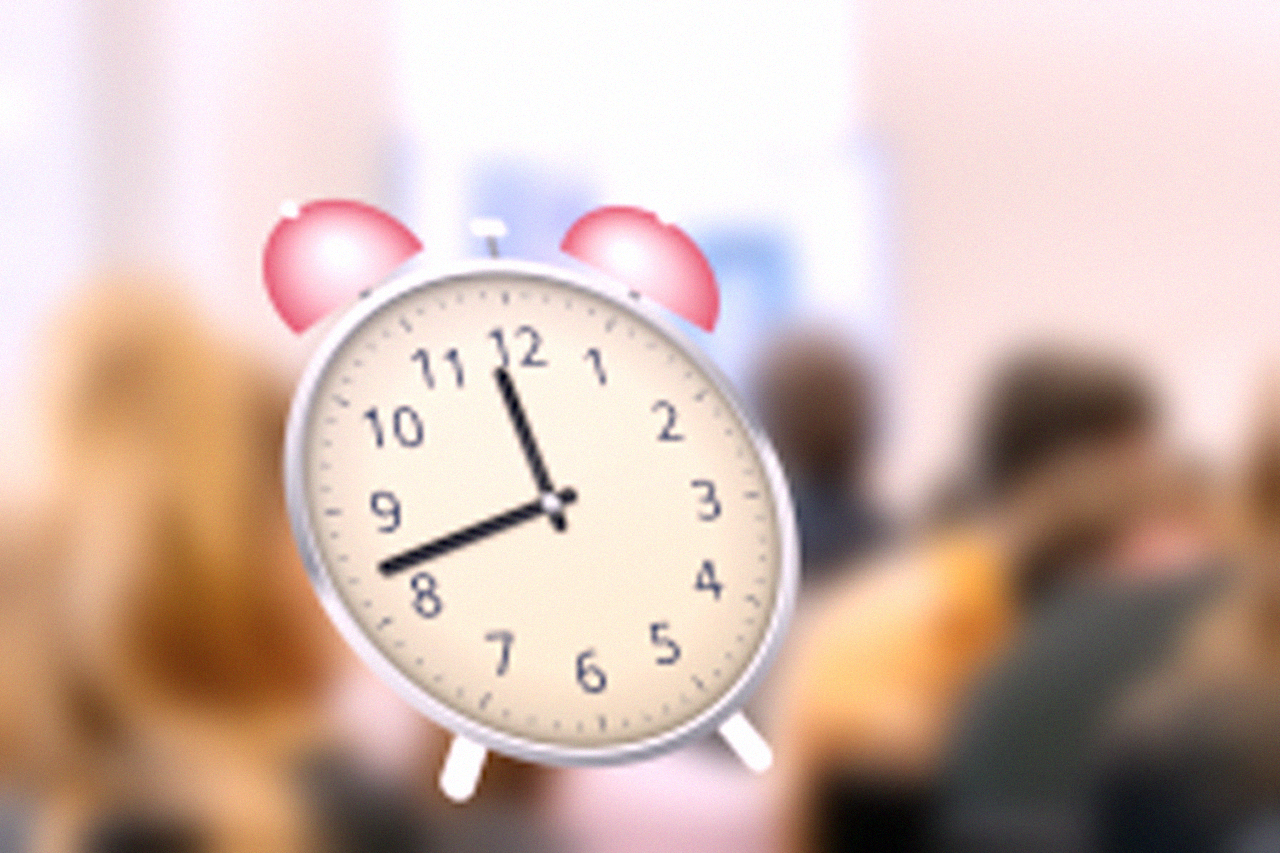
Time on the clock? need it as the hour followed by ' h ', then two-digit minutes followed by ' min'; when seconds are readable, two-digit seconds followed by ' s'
11 h 42 min
